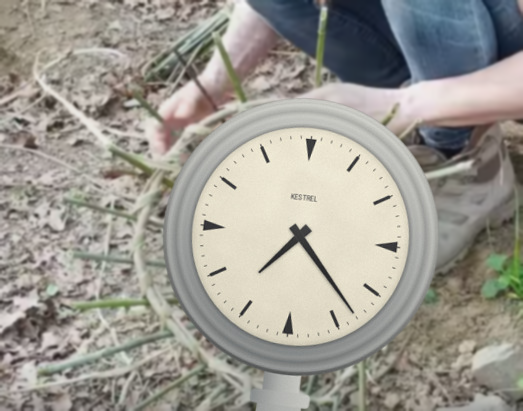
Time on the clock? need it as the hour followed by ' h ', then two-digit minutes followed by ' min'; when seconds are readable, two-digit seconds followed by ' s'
7 h 23 min
